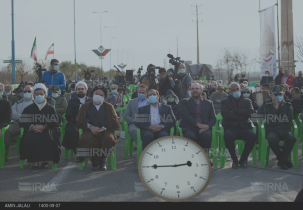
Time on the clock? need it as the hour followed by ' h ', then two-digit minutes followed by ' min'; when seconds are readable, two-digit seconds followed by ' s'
2 h 45 min
